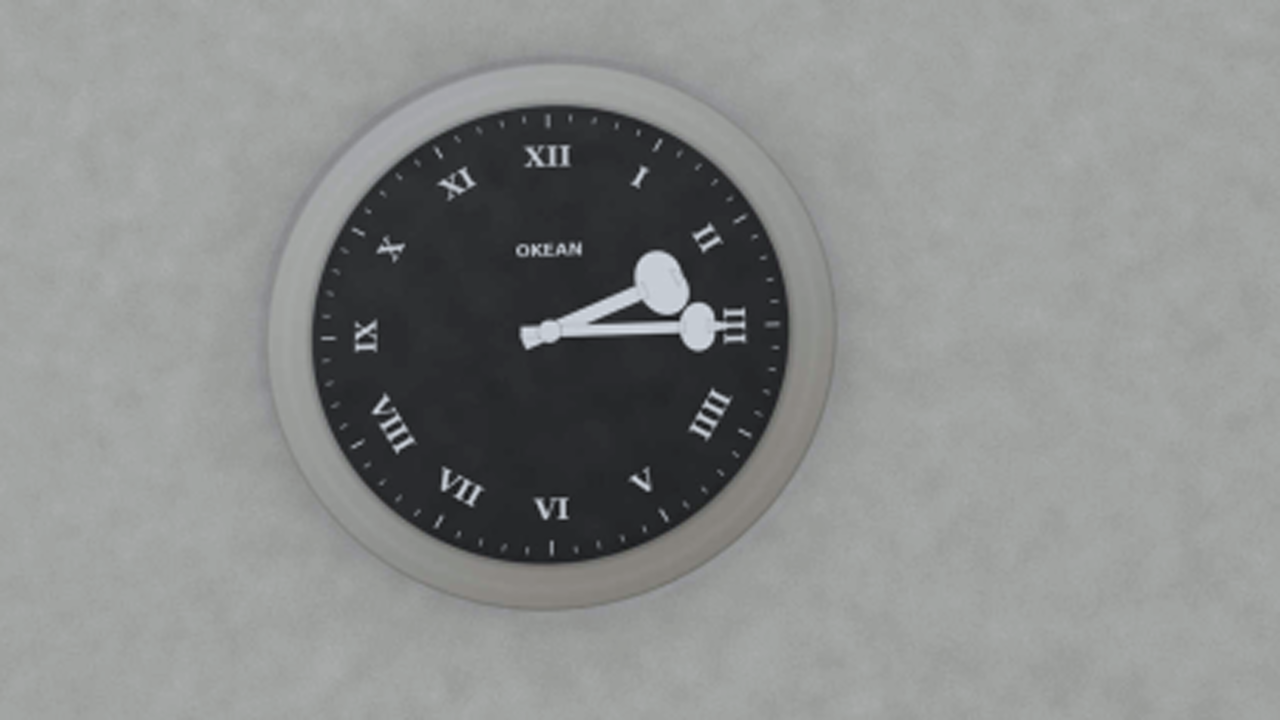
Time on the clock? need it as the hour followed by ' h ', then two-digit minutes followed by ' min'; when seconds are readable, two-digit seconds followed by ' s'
2 h 15 min
